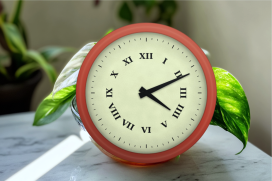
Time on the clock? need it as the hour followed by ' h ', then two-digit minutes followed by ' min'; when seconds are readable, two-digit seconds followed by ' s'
4 h 11 min
